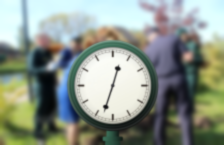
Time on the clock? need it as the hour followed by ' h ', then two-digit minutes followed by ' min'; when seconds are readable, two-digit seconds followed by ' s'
12 h 33 min
